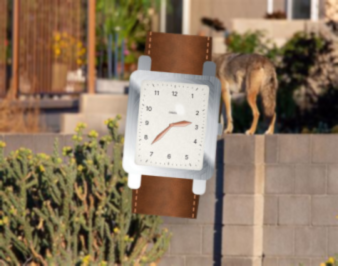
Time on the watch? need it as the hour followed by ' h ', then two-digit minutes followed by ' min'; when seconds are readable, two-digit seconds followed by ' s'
2 h 37 min
